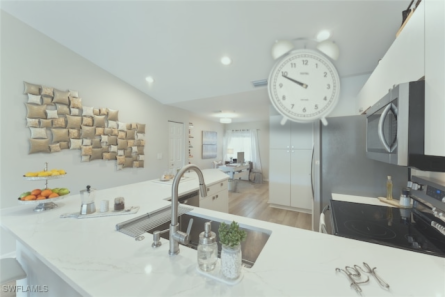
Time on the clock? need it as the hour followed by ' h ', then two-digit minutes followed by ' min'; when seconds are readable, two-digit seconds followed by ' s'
9 h 49 min
